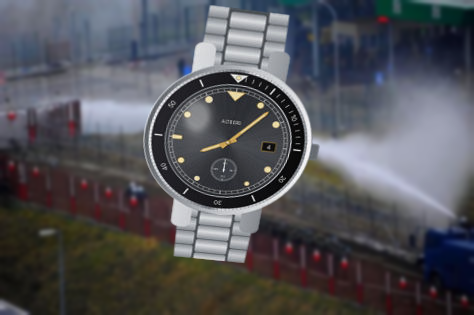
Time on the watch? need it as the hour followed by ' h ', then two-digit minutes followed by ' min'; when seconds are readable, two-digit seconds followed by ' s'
8 h 07 min
